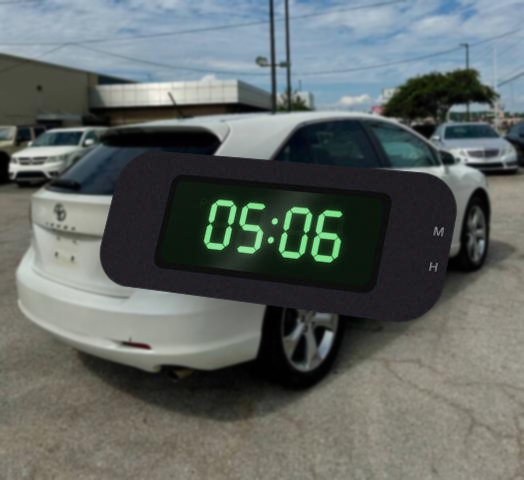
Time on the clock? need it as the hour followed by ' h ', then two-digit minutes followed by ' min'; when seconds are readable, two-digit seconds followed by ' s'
5 h 06 min
